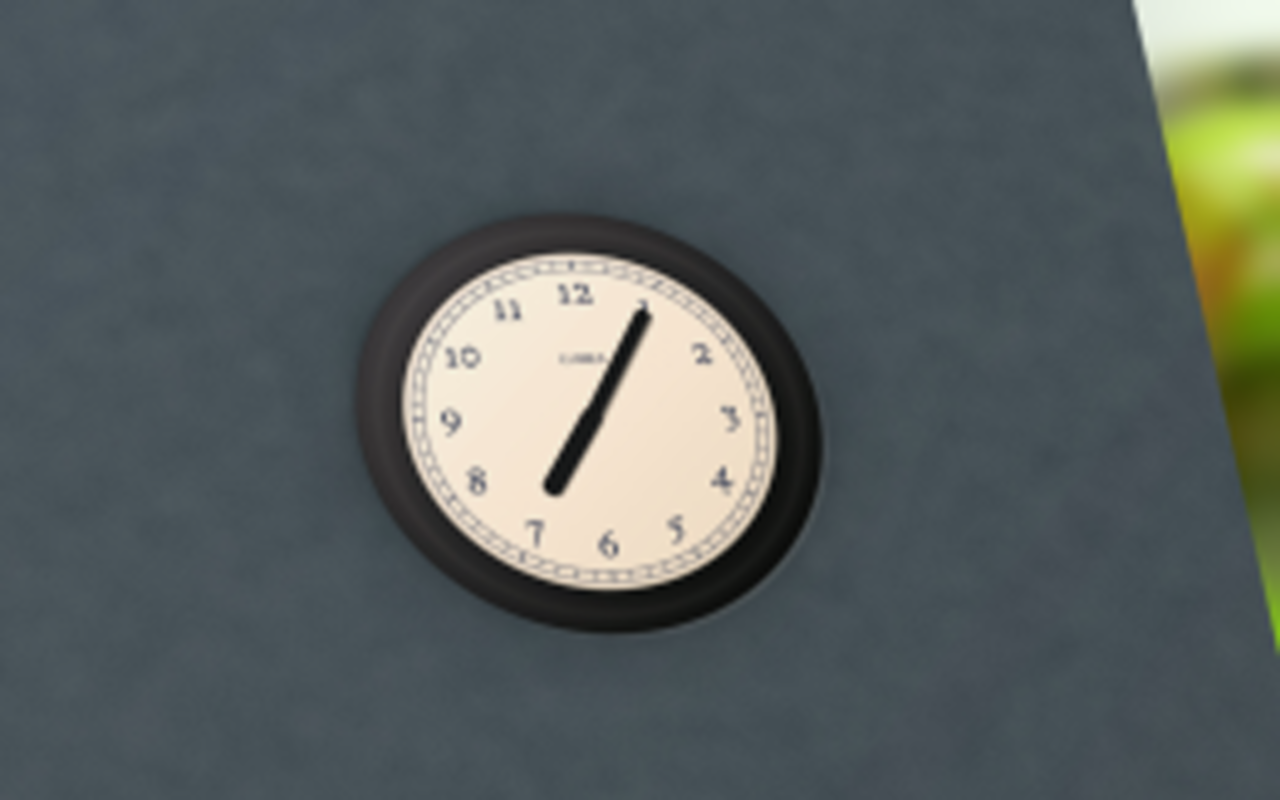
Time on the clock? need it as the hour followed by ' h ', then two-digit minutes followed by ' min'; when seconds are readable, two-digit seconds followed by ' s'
7 h 05 min
